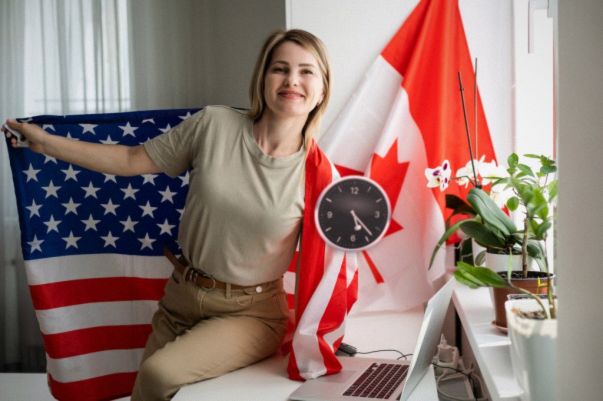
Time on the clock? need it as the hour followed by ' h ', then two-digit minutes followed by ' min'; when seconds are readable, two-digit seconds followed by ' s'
5 h 23 min
